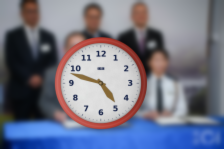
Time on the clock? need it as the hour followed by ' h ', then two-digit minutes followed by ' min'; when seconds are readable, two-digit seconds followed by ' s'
4 h 48 min
